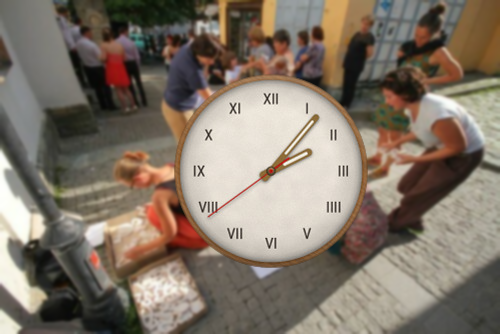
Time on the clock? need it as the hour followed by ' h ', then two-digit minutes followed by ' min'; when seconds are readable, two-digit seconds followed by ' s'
2 h 06 min 39 s
